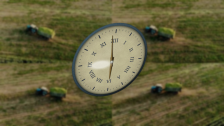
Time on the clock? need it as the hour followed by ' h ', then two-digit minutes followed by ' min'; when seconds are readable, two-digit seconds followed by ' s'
5 h 59 min
